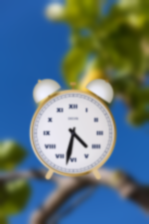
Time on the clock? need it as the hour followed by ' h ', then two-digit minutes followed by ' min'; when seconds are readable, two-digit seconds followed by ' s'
4 h 32 min
